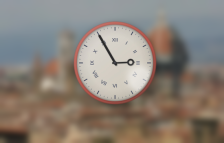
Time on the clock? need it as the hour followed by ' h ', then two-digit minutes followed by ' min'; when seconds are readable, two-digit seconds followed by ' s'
2 h 55 min
